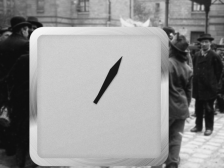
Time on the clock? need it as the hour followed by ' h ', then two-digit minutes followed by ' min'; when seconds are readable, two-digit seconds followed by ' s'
1 h 05 min
